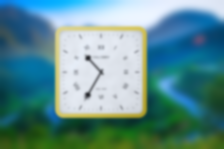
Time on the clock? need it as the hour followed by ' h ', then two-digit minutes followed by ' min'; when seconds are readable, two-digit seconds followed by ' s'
10 h 35 min
